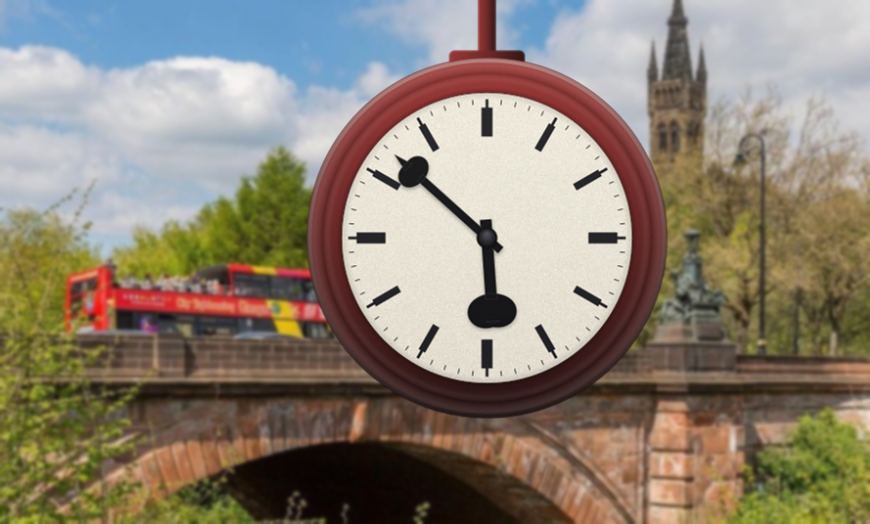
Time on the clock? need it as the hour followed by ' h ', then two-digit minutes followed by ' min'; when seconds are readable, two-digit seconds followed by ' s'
5 h 52 min
